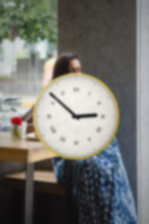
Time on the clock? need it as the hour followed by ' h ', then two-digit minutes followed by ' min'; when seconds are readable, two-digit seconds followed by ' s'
2 h 52 min
